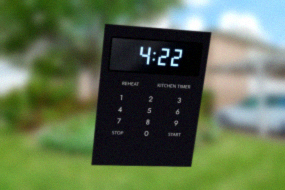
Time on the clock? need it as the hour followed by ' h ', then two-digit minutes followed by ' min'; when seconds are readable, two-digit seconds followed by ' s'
4 h 22 min
